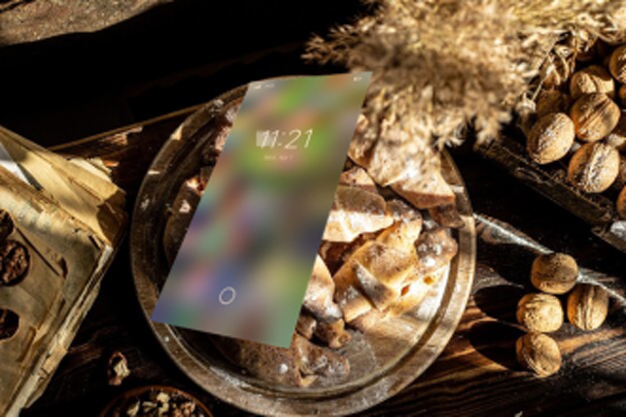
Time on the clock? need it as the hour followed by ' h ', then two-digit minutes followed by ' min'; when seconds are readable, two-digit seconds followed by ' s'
11 h 21 min
